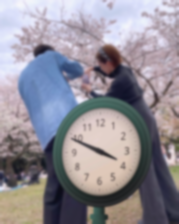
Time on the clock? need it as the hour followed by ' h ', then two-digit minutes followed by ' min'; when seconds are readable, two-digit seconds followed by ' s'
3 h 49 min
